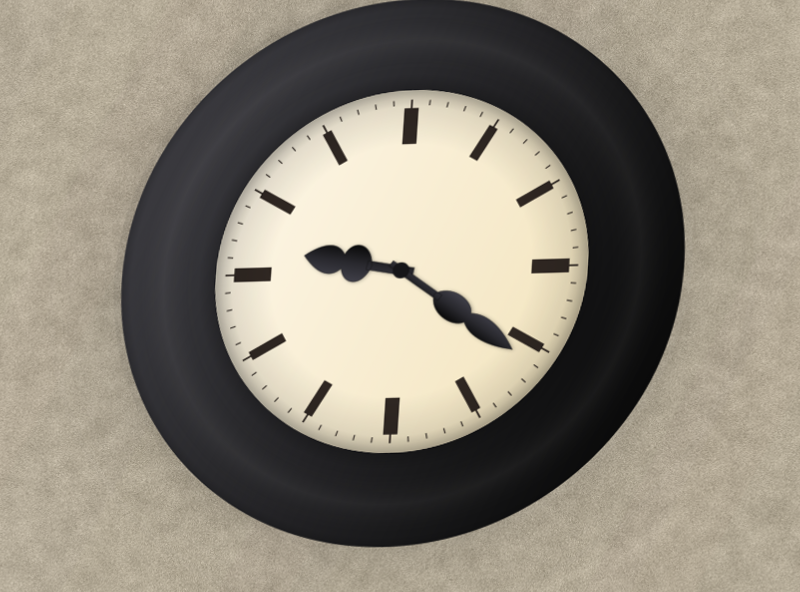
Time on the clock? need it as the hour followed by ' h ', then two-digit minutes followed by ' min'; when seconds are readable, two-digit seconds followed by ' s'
9 h 21 min
